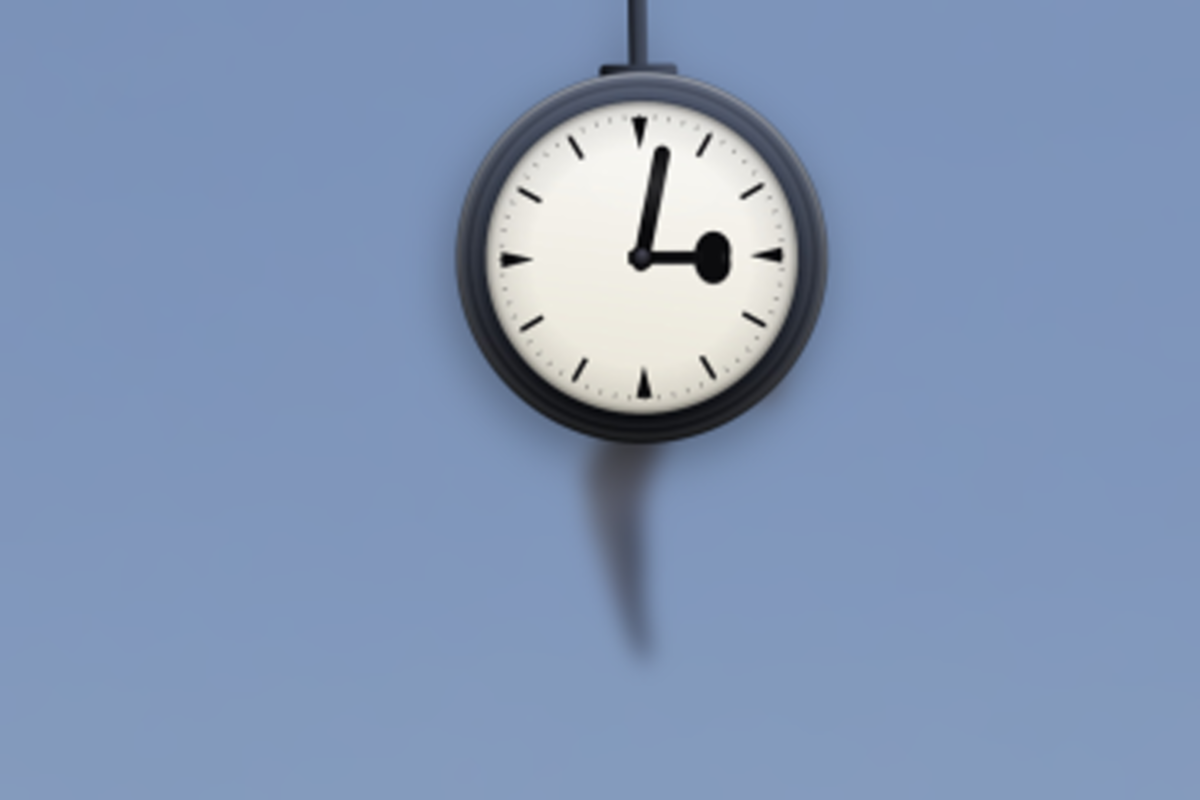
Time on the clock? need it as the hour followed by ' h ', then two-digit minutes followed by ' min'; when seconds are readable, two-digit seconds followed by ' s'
3 h 02 min
